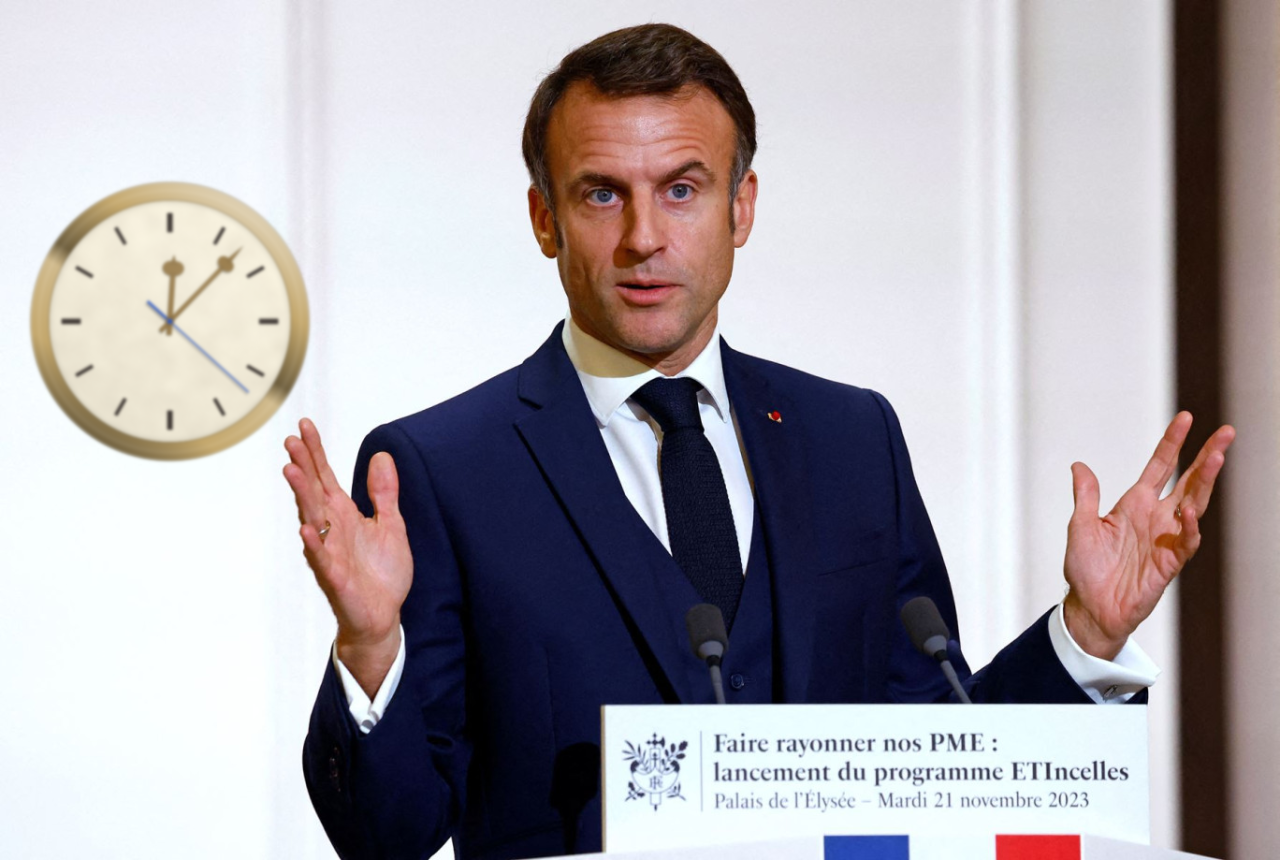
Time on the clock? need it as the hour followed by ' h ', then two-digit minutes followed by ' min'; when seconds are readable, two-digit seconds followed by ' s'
12 h 07 min 22 s
